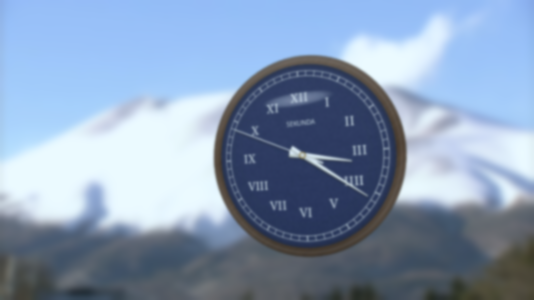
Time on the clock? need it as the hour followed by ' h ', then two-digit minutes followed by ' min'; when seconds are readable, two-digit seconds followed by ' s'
3 h 20 min 49 s
